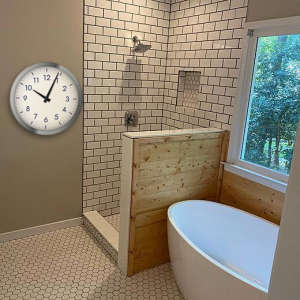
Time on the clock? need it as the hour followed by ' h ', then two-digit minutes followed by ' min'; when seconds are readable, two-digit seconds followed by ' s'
10 h 04 min
